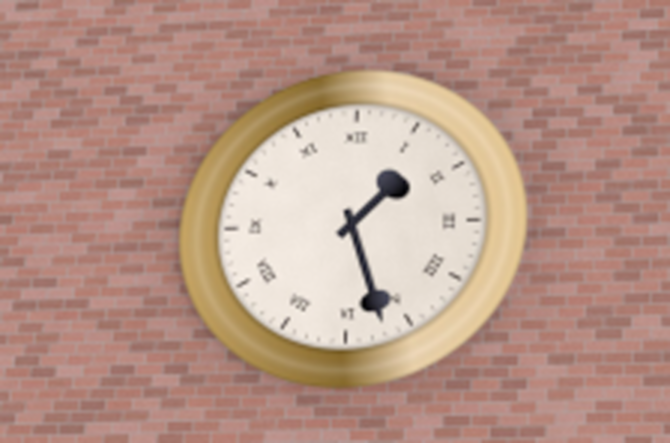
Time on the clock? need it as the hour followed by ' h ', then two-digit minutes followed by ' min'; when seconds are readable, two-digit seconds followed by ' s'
1 h 27 min
